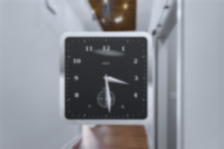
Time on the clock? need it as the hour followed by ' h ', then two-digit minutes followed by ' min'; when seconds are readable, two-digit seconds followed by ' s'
3 h 29 min
